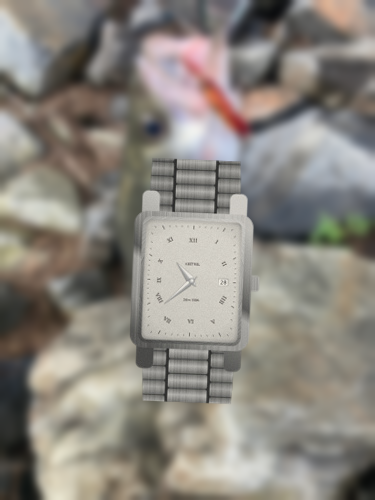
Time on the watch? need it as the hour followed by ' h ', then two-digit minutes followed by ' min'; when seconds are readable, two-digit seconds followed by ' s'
10 h 38 min
